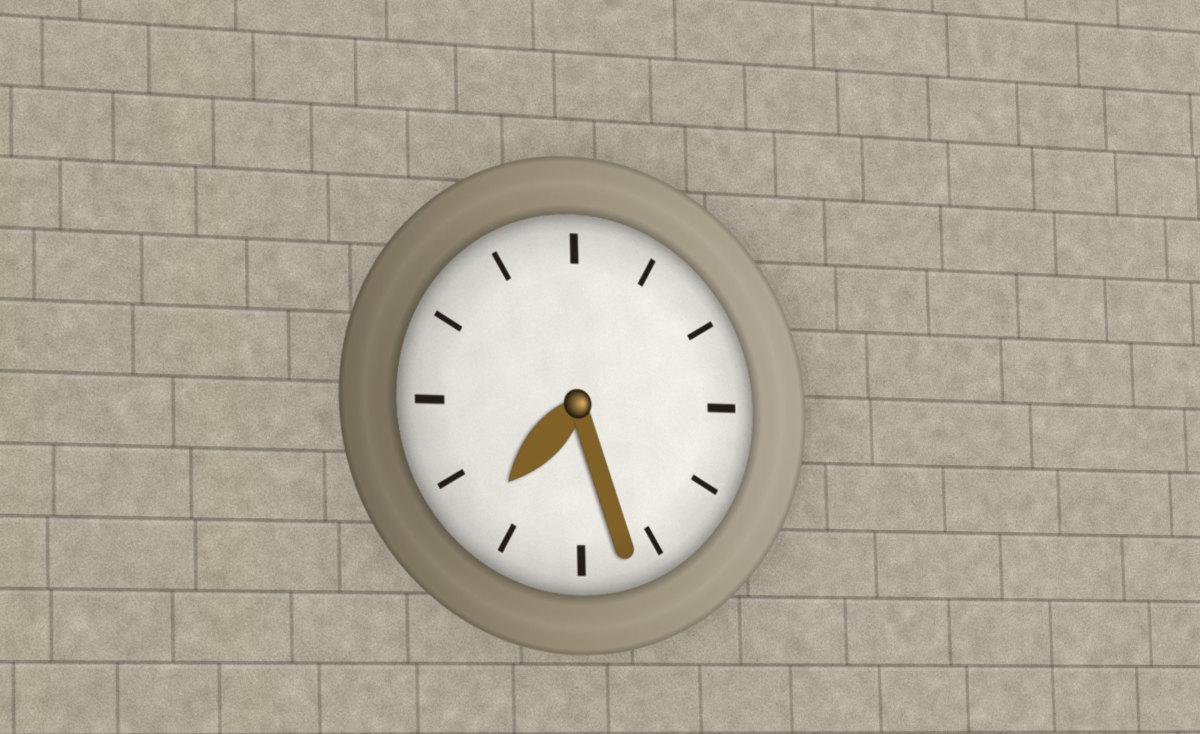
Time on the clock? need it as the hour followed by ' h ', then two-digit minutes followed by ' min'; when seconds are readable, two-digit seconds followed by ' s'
7 h 27 min
